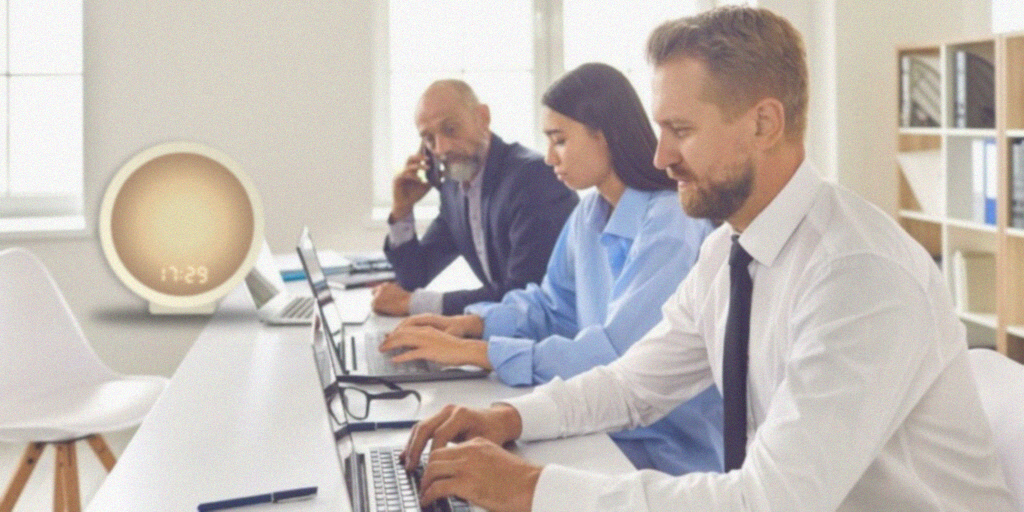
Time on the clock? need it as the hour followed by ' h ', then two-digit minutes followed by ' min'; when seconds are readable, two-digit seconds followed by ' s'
17 h 29 min
